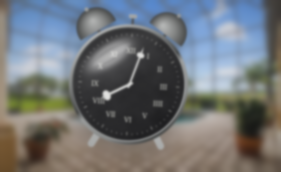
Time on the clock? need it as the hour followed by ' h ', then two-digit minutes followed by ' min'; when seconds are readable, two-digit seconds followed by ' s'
8 h 03 min
